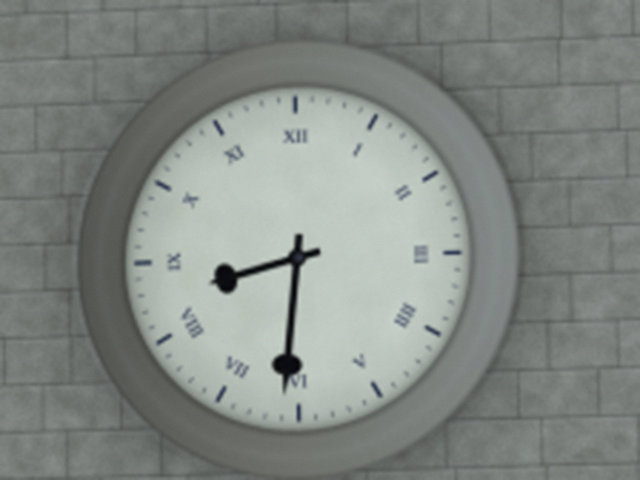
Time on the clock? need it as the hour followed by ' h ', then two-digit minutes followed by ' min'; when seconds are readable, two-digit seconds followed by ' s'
8 h 31 min
